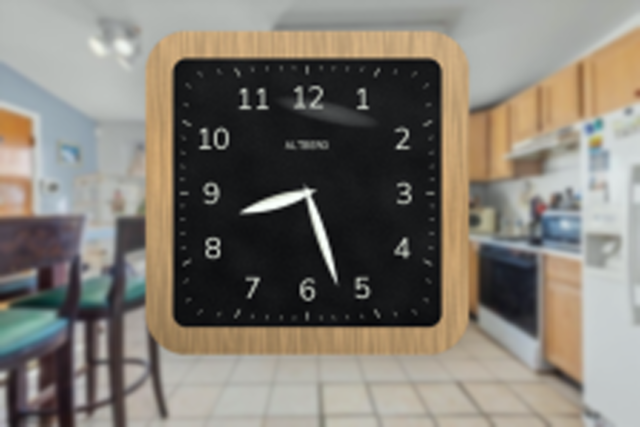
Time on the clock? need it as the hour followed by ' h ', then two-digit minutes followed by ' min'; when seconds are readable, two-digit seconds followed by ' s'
8 h 27 min
